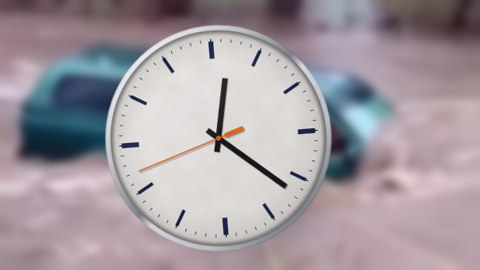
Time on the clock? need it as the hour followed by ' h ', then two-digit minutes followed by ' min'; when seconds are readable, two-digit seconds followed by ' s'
12 h 21 min 42 s
